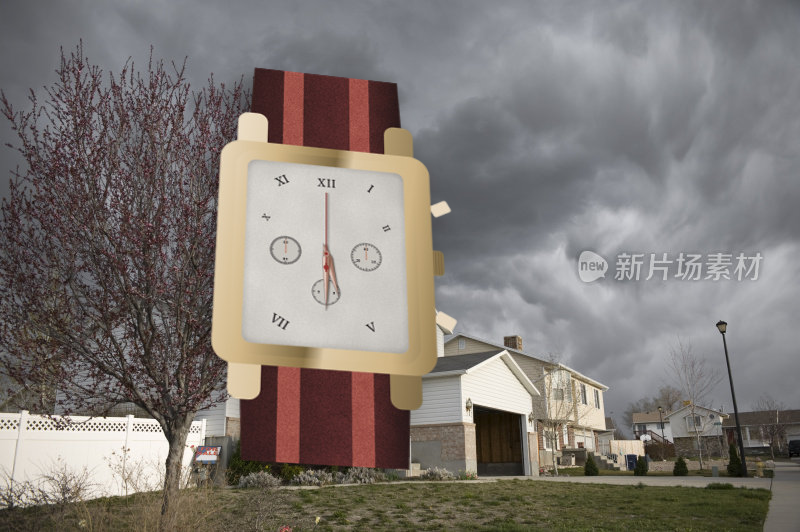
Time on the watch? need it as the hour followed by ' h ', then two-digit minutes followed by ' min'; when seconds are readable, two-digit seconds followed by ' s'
5 h 30 min
